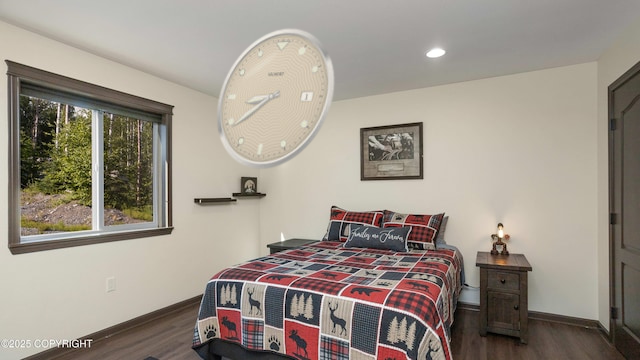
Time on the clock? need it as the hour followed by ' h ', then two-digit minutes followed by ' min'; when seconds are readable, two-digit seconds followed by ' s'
8 h 39 min
